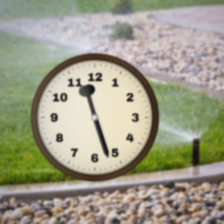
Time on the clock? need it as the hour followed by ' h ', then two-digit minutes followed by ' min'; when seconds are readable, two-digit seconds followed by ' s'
11 h 27 min
